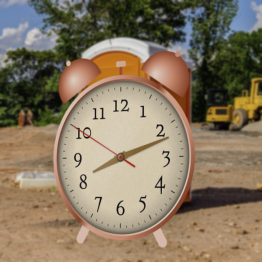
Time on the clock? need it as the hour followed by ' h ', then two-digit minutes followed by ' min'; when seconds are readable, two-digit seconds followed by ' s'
8 h 11 min 50 s
